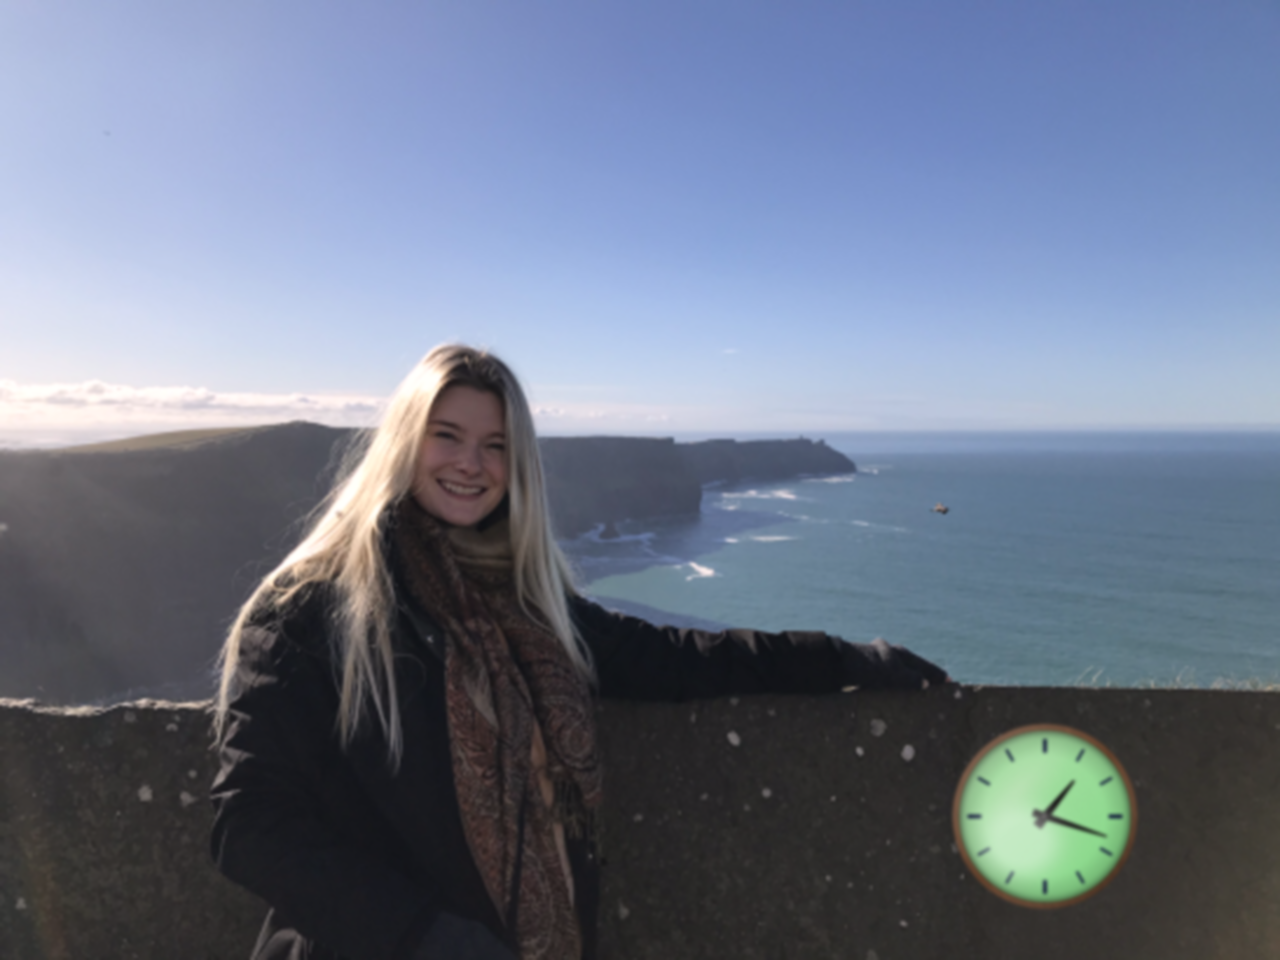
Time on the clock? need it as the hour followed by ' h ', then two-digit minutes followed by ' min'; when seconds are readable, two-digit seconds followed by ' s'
1 h 18 min
